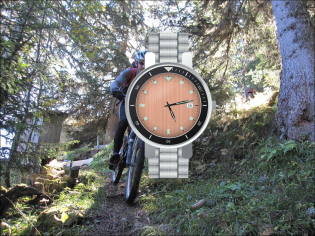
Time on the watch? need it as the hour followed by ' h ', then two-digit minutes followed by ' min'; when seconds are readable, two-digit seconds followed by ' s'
5 h 13 min
